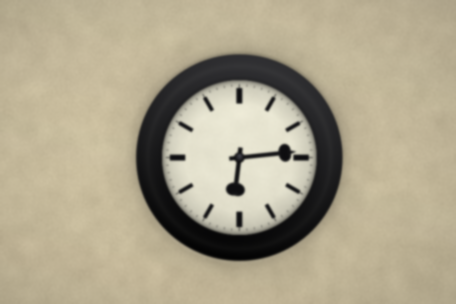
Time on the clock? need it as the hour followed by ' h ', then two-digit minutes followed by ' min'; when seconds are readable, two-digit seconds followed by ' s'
6 h 14 min
